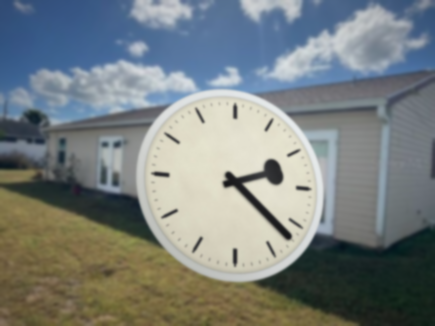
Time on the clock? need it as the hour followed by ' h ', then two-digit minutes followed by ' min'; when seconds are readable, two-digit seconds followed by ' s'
2 h 22 min
